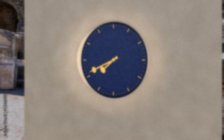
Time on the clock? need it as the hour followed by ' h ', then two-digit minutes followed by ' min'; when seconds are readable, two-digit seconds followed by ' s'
7 h 41 min
